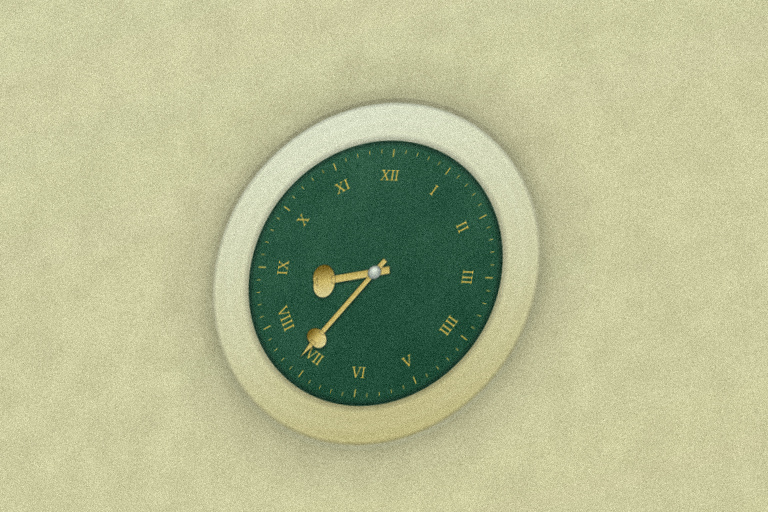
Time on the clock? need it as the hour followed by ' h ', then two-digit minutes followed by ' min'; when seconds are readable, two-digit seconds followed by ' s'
8 h 36 min
